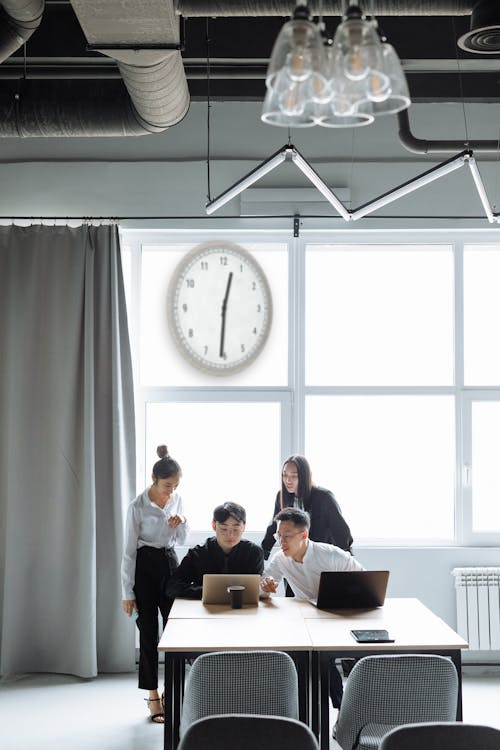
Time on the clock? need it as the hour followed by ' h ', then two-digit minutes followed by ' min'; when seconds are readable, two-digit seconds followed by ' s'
12 h 31 min
